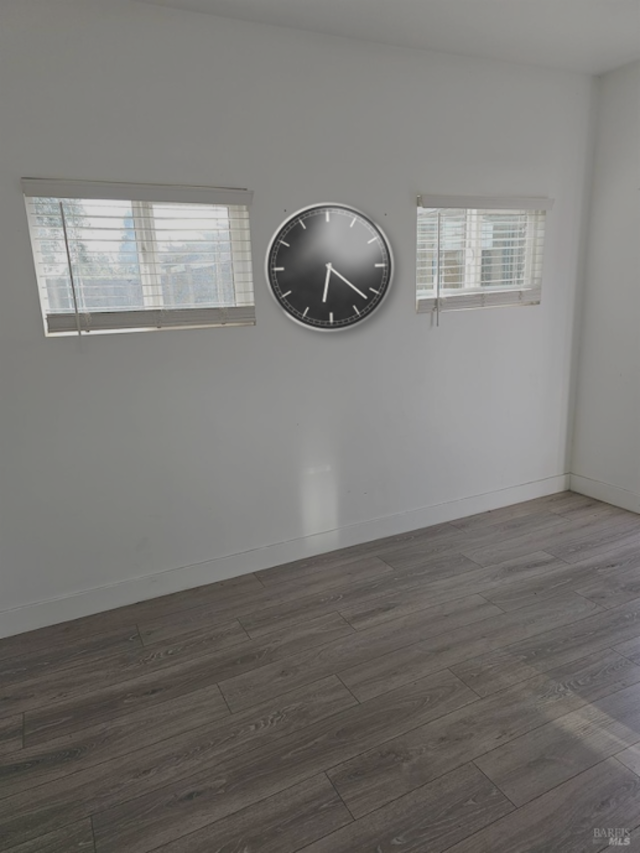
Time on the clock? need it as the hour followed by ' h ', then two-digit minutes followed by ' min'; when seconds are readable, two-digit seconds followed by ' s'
6 h 22 min
